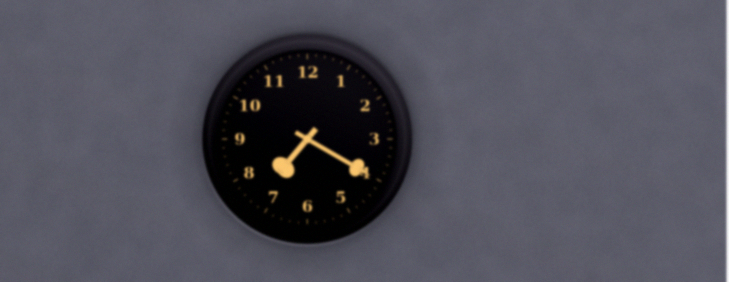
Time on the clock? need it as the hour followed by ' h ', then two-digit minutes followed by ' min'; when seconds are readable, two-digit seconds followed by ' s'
7 h 20 min
